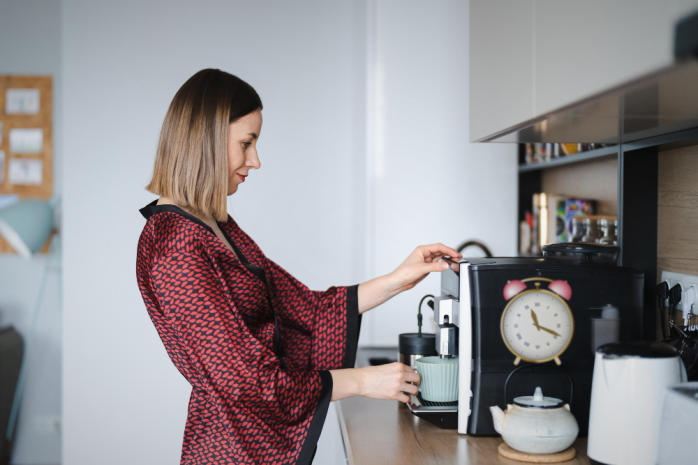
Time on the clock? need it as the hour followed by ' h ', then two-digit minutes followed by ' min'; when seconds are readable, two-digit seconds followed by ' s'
11 h 19 min
